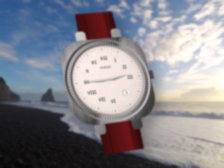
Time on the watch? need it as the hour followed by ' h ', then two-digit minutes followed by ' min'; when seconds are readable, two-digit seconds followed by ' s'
2 h 45 min
